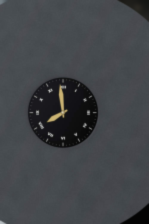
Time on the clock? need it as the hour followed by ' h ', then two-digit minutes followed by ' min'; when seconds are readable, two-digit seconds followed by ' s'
7 h 59 min
